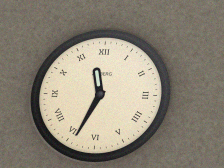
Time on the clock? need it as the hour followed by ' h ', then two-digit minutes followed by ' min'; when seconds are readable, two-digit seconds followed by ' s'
11 h 34 min
